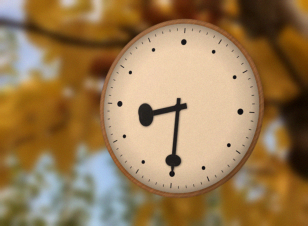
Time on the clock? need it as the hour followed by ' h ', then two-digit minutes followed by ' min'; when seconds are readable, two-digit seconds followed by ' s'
8 h 30 min
